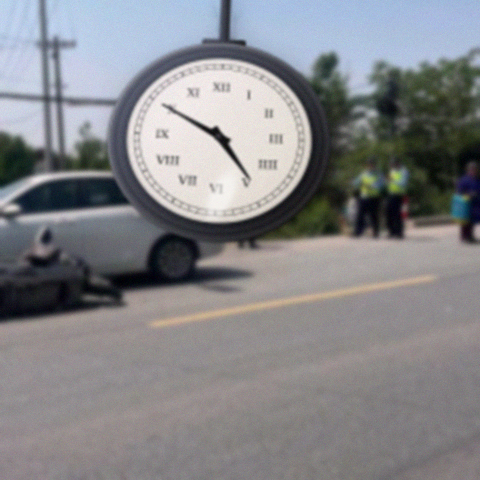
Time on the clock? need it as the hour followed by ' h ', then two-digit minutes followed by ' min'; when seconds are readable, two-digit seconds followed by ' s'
4 h 50 min
